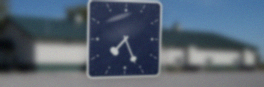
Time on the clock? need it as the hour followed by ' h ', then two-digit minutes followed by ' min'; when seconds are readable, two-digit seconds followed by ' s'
7 h 26 min
